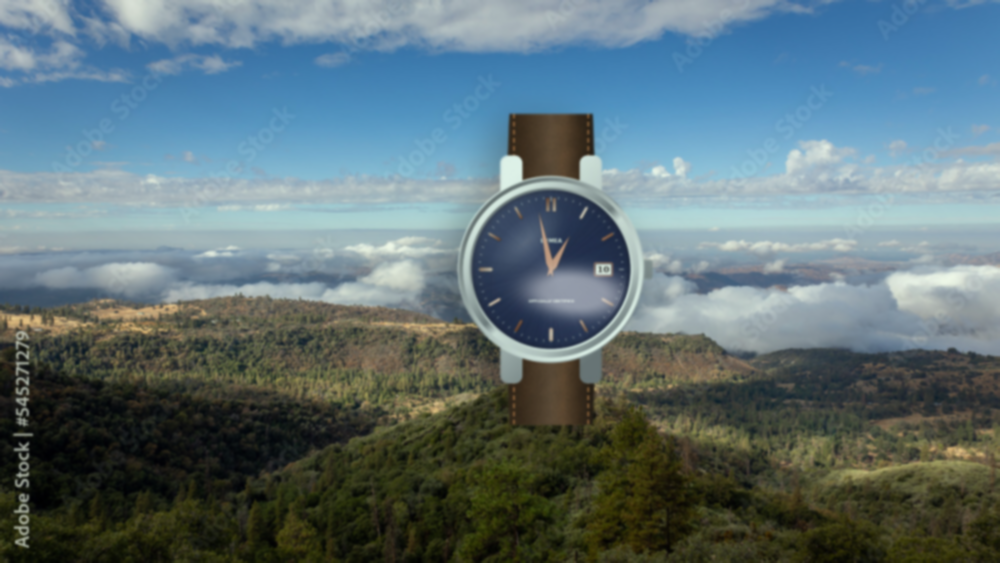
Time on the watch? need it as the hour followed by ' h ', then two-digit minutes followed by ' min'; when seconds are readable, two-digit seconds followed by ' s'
12 h 58 min
